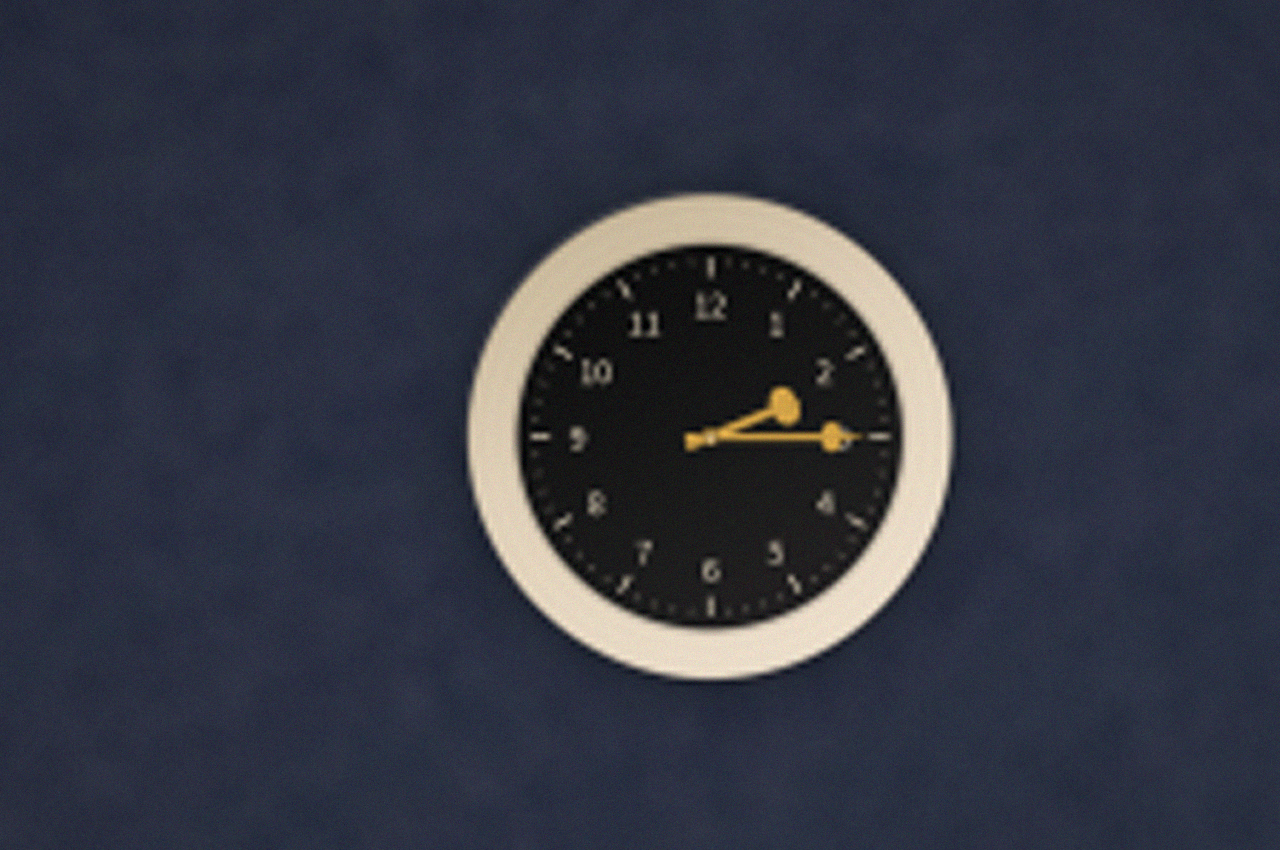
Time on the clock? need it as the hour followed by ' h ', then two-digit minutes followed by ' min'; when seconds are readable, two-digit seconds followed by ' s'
2 h 15 min
